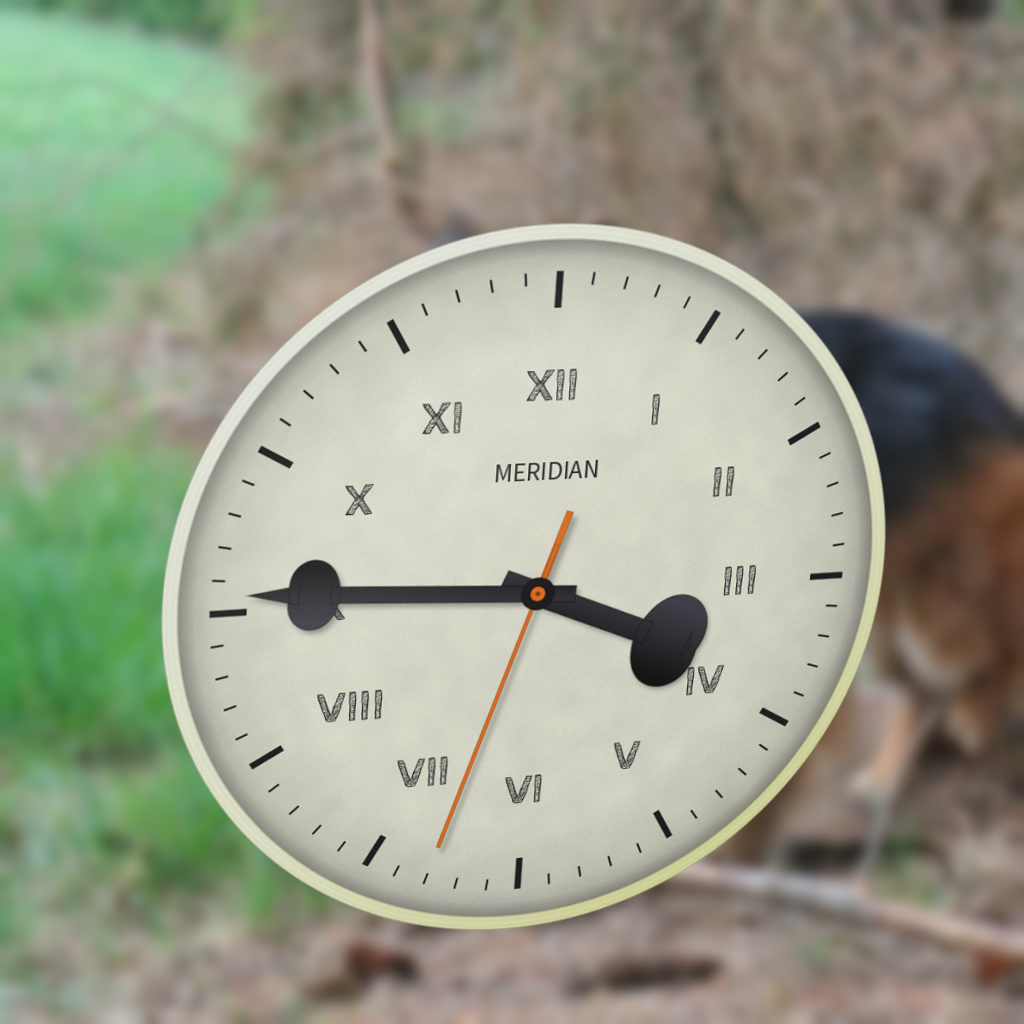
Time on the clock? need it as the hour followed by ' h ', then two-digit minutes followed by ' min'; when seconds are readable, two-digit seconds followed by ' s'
3 h 45 min 33 s
